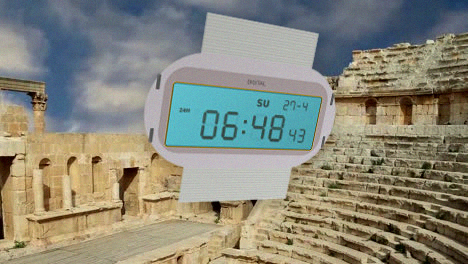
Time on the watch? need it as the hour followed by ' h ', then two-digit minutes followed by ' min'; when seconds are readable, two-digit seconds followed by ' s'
6 h 48 min 43 s
